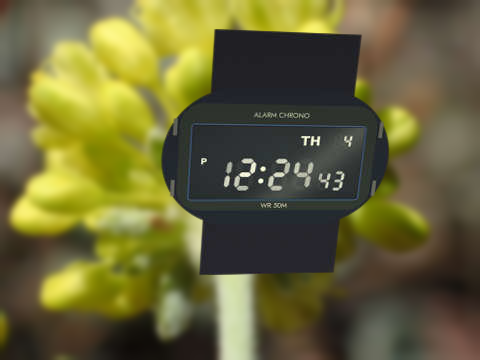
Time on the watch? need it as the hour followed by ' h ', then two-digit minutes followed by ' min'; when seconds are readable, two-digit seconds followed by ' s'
12 h 24 min 43 s
